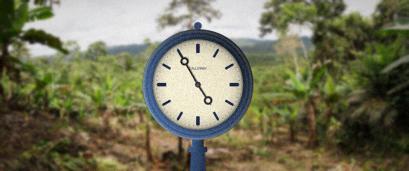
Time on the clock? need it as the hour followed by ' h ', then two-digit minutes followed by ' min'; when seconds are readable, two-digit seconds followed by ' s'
4 h 55 min
